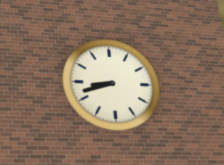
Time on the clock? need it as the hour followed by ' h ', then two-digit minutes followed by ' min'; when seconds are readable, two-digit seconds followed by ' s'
8 h 42 min
